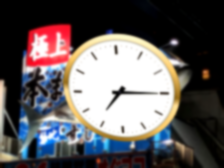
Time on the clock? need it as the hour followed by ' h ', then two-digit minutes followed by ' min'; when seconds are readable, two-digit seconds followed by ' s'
7 h 15 min
